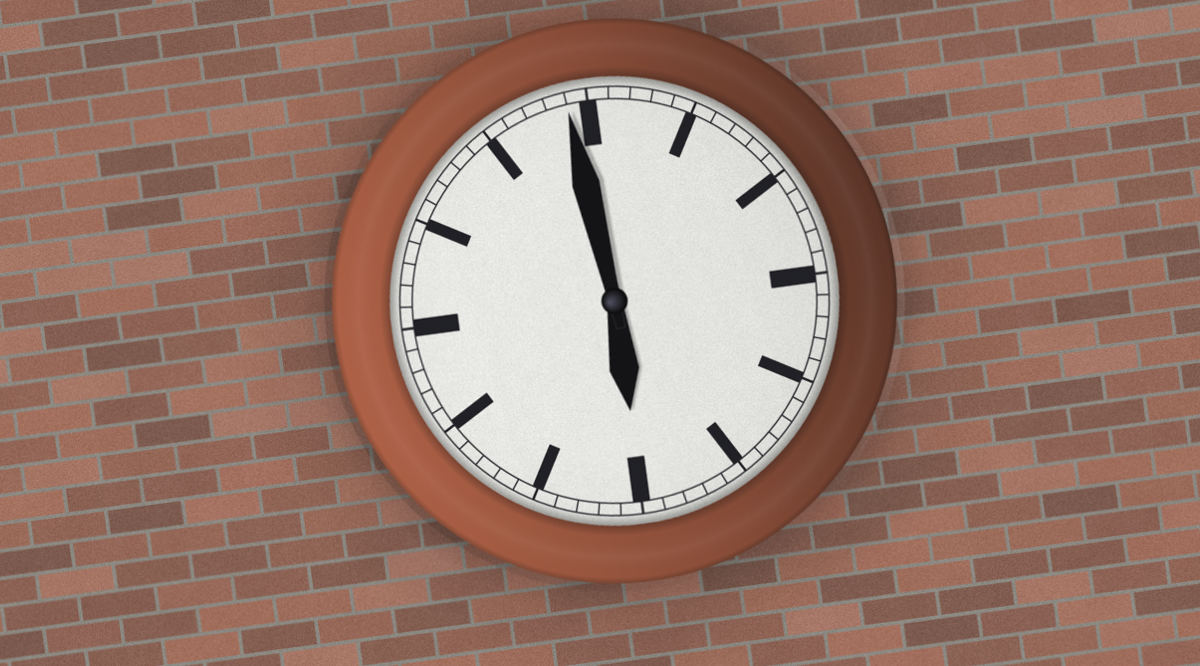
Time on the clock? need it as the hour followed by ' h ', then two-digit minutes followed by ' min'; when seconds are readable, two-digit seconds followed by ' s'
5 h 59 min
